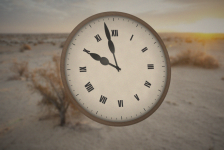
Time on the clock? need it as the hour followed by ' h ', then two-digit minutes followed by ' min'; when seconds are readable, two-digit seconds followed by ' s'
9 h 58 min
